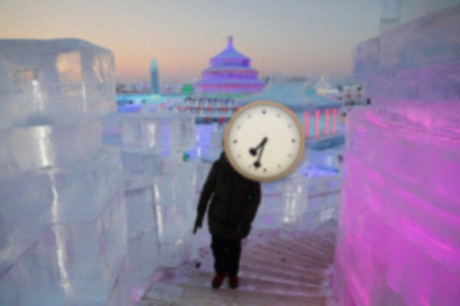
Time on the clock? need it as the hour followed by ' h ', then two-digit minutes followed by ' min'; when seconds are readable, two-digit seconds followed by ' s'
7 h 33 min
